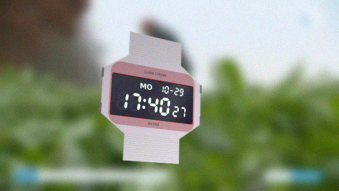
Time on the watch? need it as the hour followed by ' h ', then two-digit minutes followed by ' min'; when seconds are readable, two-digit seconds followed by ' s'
17 h 40 min 27 s
